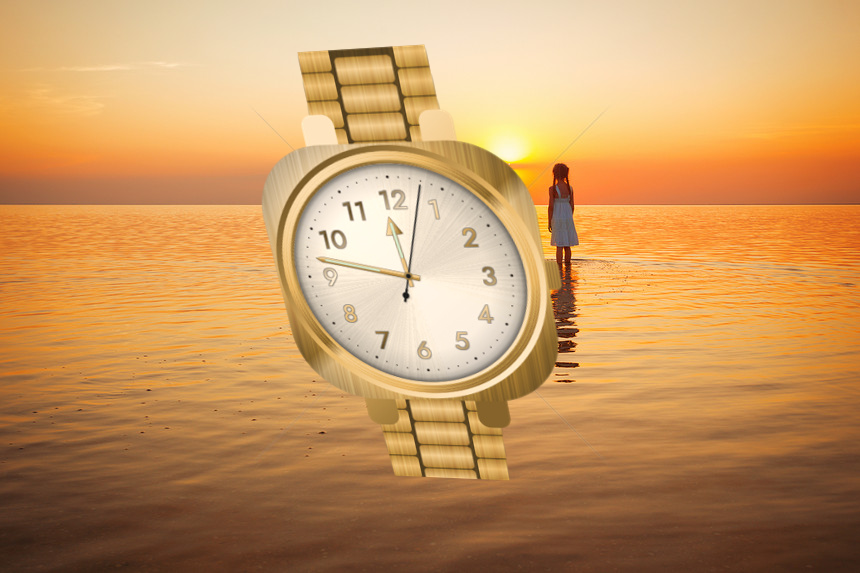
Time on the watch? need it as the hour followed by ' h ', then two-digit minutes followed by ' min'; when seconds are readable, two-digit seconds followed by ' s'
11 h 47 min 03 s
